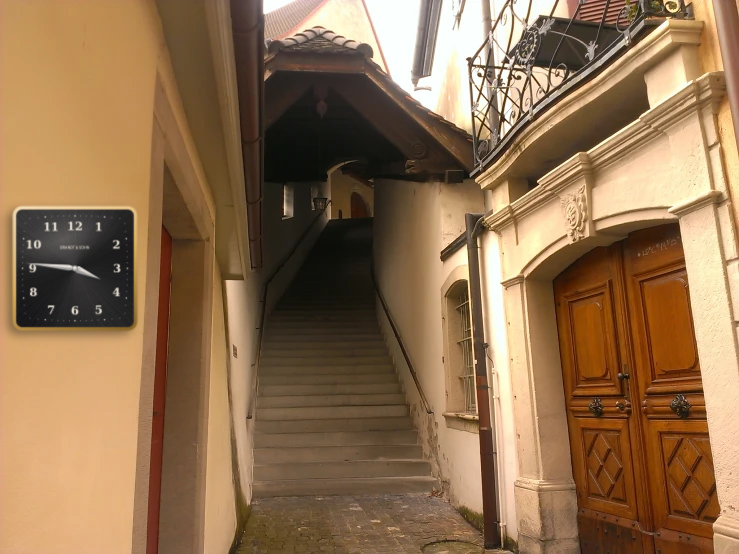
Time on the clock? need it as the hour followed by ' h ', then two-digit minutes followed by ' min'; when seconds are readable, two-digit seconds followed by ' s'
3 h 46 min
